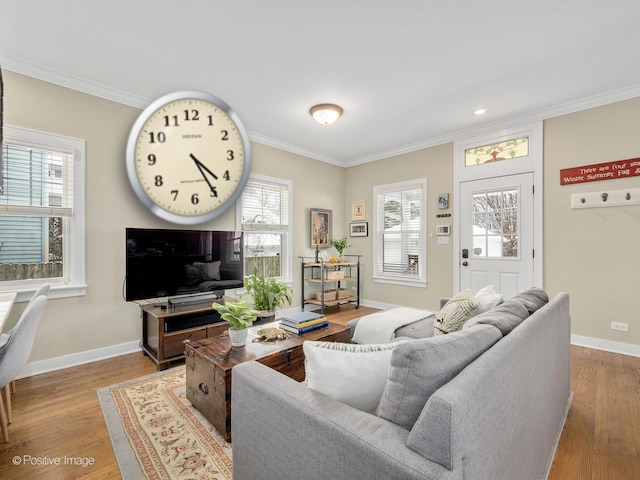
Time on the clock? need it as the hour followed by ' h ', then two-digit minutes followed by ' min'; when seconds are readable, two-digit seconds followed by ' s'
4 h 25 min
